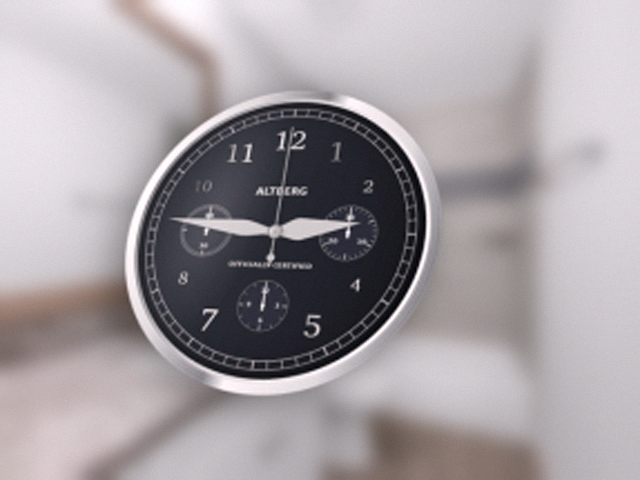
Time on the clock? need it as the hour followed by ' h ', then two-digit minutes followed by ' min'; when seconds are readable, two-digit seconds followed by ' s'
2 h 46 min
